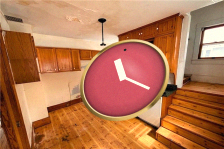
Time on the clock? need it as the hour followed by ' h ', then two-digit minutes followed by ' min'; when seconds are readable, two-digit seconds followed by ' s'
11 h 20 min
